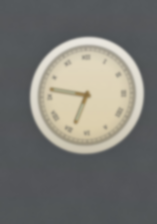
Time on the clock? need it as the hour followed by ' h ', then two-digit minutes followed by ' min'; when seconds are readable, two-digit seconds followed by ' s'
6 h 47 min
